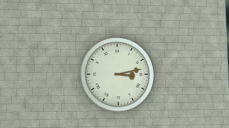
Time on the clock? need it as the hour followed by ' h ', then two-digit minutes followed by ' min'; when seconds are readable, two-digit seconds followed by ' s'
3 h 13 min
